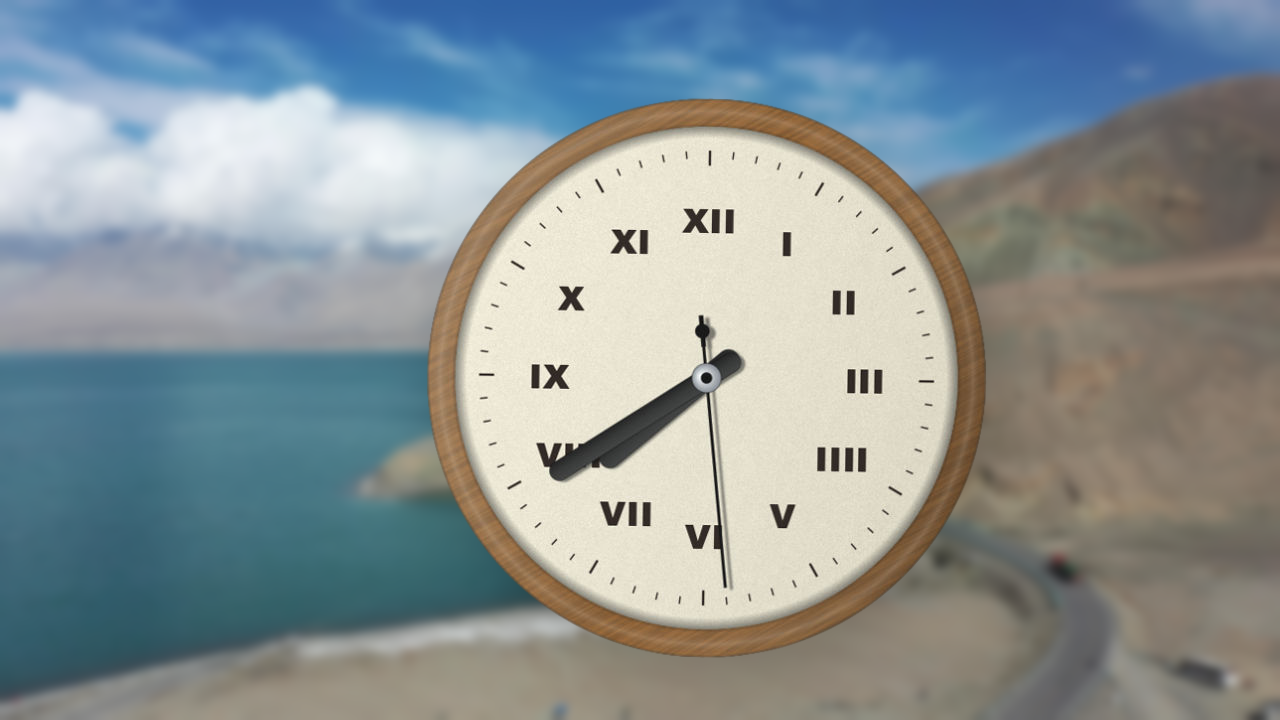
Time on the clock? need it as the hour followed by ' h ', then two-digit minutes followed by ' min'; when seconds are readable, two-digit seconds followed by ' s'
7 h 39 min 29 s
